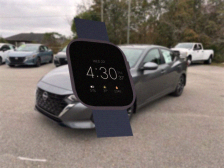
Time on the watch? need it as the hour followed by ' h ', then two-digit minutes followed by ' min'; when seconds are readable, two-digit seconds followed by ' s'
4 h 30 min
